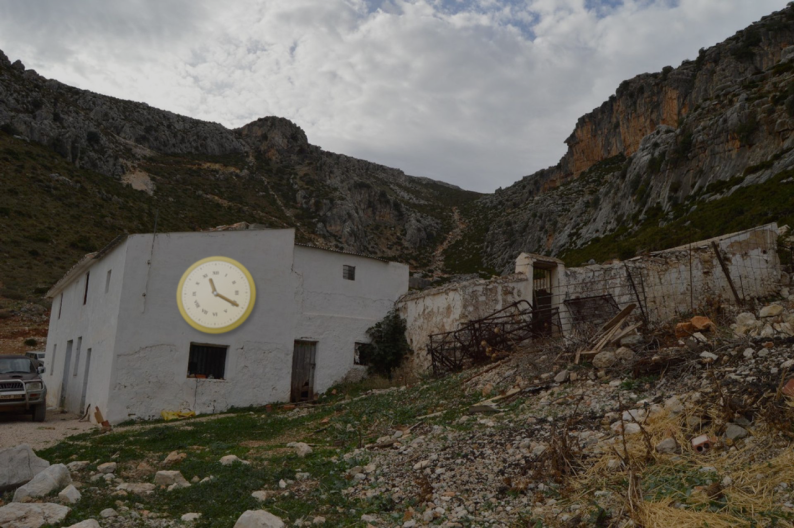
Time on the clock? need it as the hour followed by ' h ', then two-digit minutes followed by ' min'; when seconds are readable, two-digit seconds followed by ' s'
11 h 20 min
